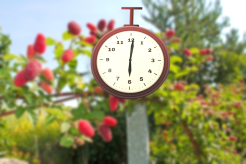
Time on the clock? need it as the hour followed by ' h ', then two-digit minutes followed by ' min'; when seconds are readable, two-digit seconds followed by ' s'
6 h 01 min
